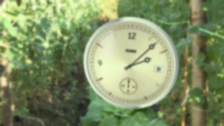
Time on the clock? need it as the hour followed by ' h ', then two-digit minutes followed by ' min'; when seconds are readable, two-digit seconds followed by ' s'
2 h 07 min
